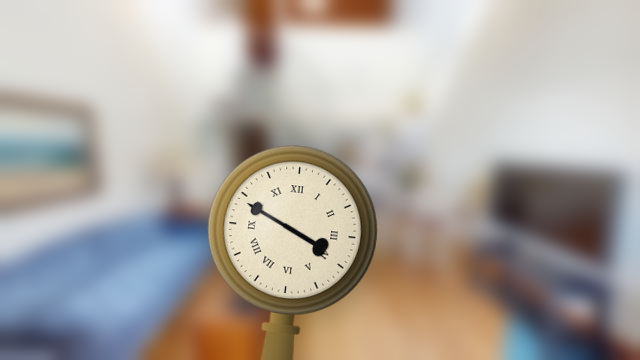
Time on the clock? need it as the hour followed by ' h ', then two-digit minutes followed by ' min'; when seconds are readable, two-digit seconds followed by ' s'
3 h 49 min
